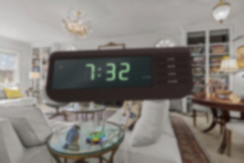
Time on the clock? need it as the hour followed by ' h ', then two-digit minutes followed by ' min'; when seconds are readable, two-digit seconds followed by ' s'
7 h 32 min
